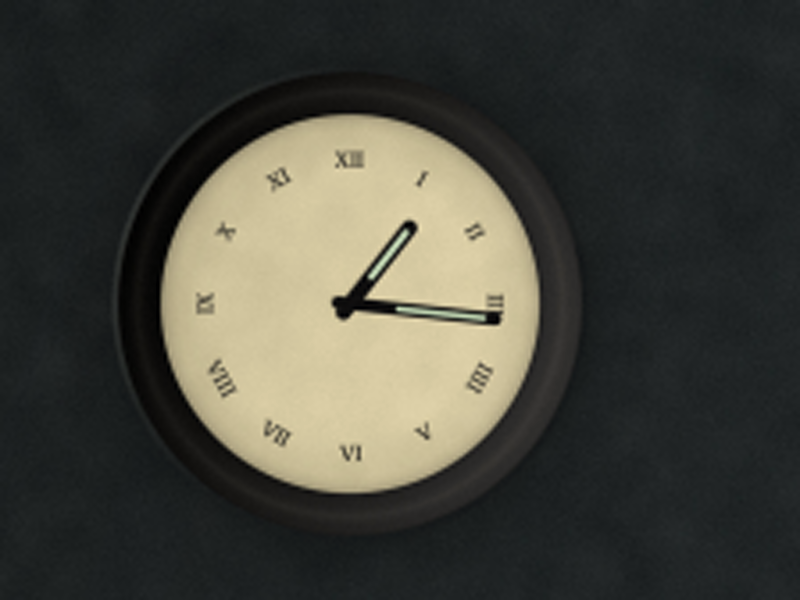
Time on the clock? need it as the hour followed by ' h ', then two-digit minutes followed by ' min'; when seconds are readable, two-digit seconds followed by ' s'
1 h 16 min
